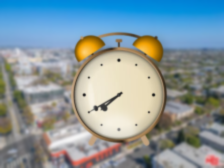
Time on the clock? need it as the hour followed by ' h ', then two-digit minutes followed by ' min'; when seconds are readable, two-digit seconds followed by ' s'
7 h 40 min
